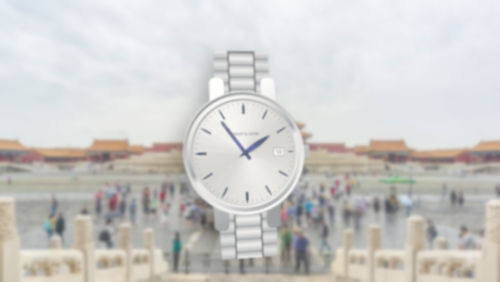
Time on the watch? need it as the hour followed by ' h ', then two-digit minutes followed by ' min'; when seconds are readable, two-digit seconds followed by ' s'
1 h 54 min
